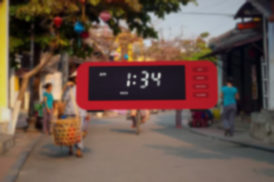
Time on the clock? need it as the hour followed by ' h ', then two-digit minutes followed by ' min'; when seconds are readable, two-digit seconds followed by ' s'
1 h 34 min
